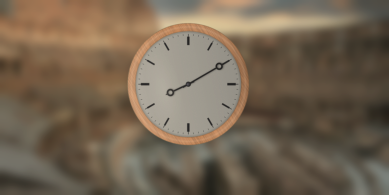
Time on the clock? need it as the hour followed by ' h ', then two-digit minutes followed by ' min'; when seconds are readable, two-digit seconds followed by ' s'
8 h 10 min
